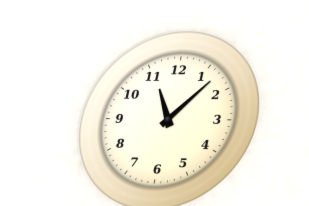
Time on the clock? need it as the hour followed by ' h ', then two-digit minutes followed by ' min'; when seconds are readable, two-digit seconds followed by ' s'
11 h 07 min
